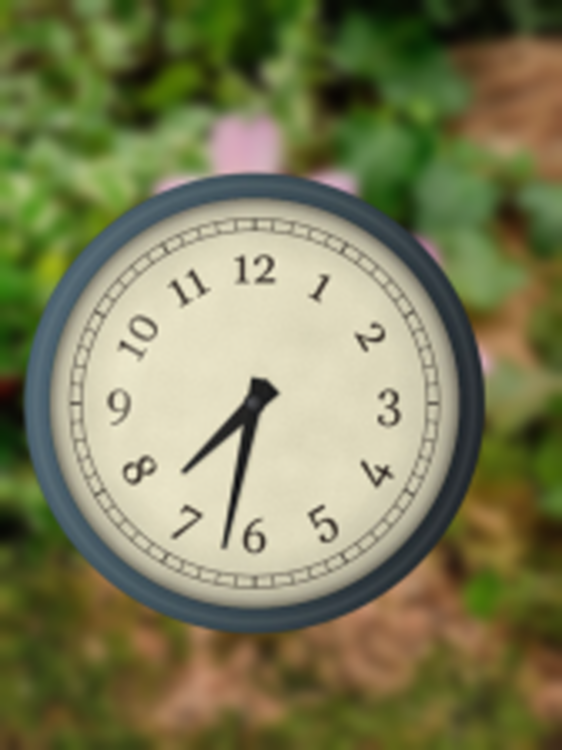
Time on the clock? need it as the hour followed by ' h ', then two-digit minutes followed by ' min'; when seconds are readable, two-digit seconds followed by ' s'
7 h 32 min
